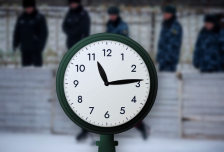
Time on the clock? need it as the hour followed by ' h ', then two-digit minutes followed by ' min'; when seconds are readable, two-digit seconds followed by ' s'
11 h 14 min
